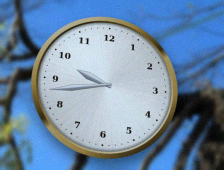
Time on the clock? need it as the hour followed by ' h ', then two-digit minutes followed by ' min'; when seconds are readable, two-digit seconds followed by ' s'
9 h 43 min
